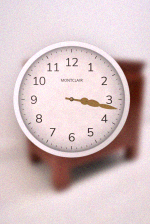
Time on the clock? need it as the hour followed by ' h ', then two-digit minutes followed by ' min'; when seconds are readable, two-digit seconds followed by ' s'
3 h 17 min
